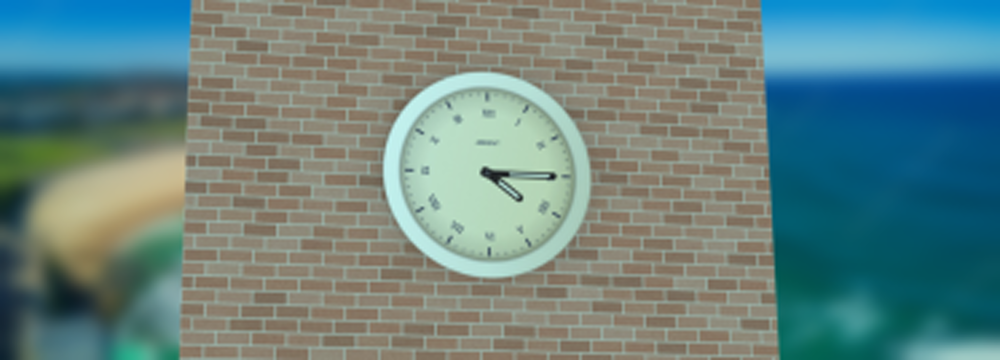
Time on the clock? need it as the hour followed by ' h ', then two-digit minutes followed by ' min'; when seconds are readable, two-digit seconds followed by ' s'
4 h 15 min
